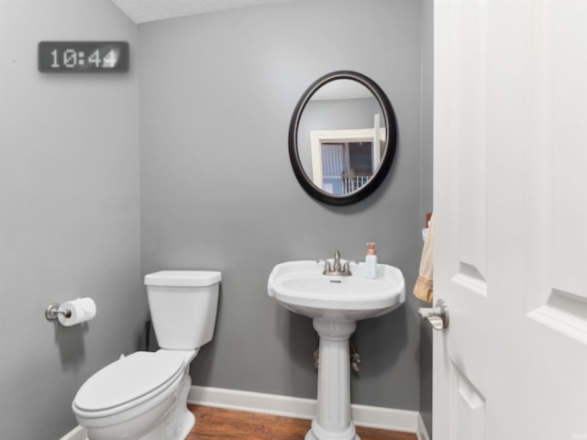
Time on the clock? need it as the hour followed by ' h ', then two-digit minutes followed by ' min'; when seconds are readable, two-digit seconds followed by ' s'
10 h 44 min
